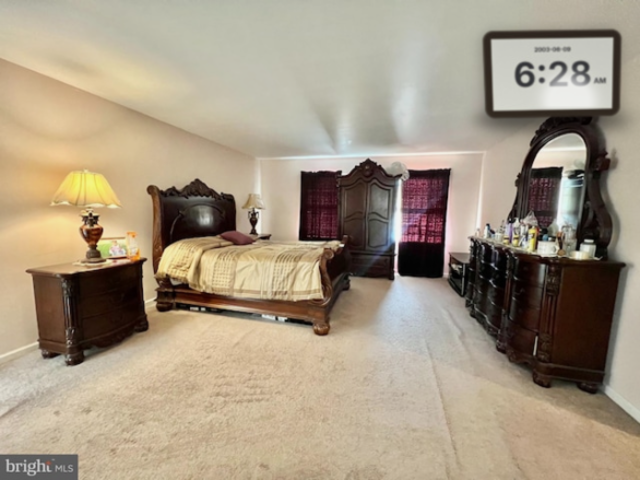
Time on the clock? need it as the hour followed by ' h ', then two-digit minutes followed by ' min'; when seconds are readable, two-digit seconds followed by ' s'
6 h 28 min
